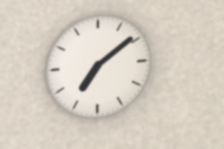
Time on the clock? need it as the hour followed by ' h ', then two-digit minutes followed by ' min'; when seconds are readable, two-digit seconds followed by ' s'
7 h 09 min
